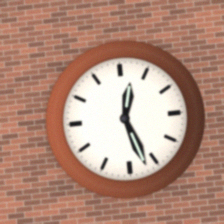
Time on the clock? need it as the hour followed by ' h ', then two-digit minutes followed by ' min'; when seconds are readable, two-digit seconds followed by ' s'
12 h 27 min
